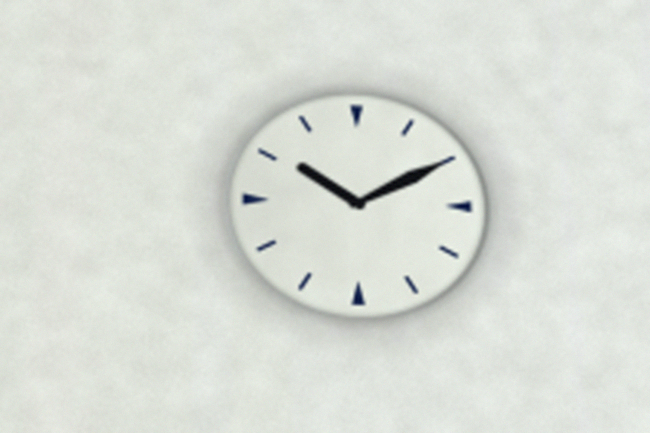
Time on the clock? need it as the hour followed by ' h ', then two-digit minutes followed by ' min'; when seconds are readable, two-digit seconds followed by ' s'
10 h 10 min
